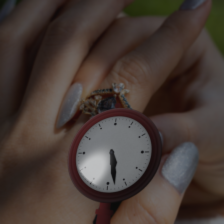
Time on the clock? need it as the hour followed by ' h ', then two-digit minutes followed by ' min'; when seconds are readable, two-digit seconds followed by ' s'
5 h 28 min
